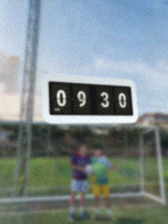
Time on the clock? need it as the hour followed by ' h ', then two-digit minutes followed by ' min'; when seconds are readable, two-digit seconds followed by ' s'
9 h 30 min
